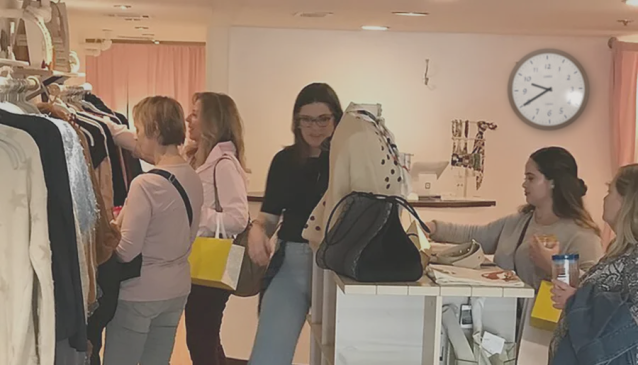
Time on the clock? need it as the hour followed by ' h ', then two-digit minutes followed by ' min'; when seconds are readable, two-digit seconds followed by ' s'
9 h 40 min
